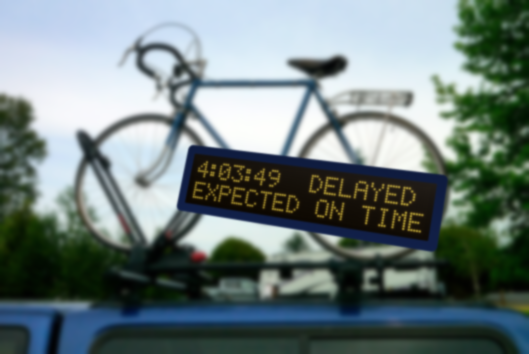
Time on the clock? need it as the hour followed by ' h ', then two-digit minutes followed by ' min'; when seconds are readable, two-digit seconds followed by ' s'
4 h 03 min 49 s
